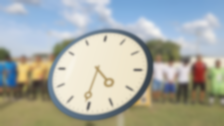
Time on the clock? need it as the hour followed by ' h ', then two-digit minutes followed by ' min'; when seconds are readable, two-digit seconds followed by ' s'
4 h 31 min
